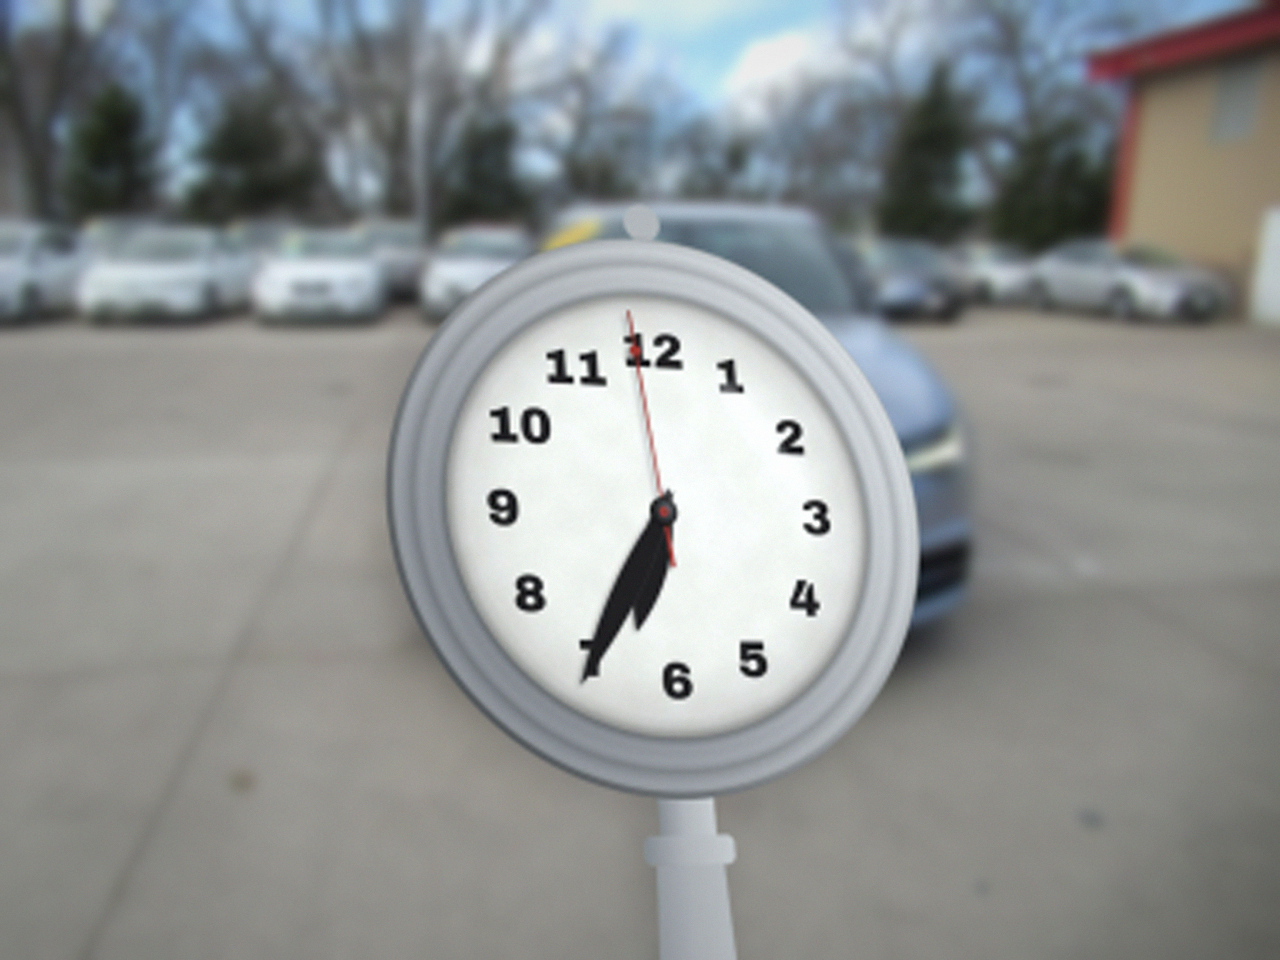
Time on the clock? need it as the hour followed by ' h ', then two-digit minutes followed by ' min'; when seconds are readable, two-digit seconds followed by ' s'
6 h 34 min 59 s
